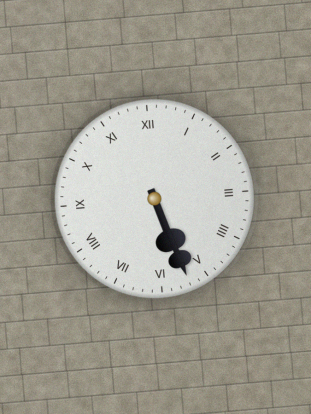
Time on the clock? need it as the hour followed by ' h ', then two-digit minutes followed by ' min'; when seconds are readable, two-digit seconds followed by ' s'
5 h 27 min
